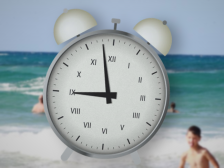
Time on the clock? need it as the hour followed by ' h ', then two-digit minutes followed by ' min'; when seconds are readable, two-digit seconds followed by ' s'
8 h 58 min
